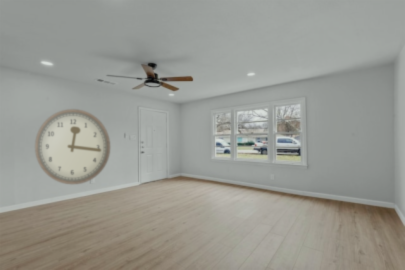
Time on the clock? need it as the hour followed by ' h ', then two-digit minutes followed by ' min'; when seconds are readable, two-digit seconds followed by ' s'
12 h 16 min
